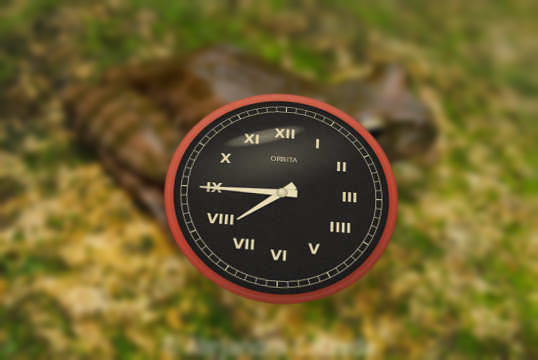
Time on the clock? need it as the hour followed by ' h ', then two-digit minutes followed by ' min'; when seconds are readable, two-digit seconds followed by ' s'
7 h 45 min
